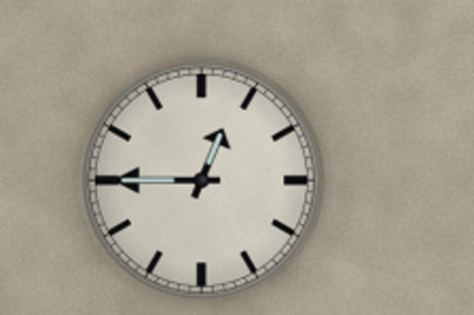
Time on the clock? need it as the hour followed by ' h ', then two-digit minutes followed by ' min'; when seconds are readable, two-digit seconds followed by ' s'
12 h 45 min
